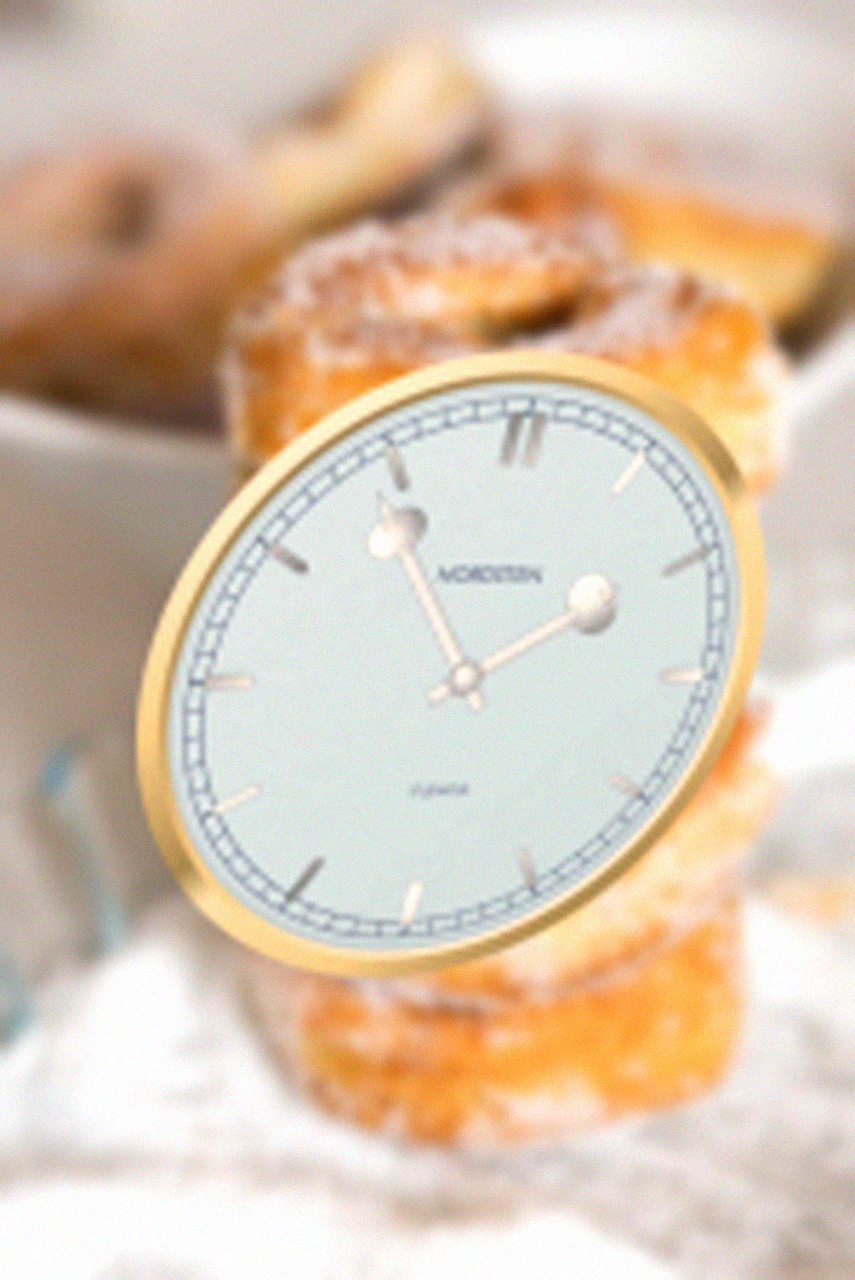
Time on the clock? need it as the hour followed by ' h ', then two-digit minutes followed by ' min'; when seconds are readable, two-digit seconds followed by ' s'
1 h 54 min
